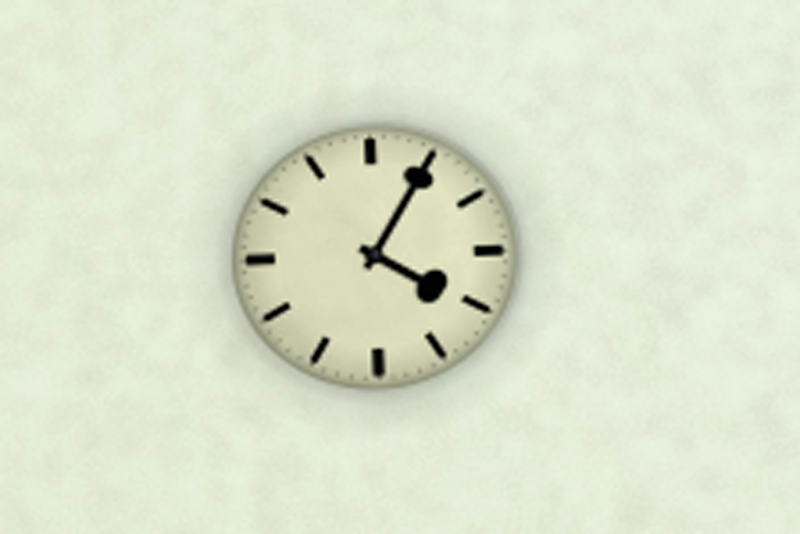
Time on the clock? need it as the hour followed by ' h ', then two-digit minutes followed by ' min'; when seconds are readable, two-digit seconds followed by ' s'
4 h 05 min
